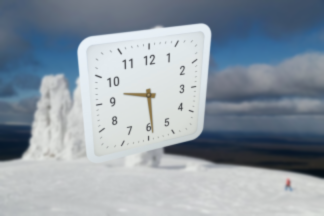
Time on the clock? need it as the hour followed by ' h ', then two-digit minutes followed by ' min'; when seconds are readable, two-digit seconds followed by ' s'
9 h 29 min
